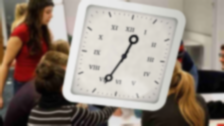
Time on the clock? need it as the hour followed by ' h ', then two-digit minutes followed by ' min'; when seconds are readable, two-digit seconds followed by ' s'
12 h 34 min
